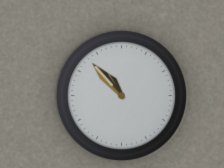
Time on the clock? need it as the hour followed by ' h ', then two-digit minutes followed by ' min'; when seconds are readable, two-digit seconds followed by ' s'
10 h 53 min
